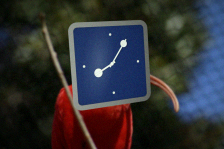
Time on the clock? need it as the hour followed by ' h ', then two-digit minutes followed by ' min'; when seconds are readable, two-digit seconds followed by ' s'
8 h 06 min
